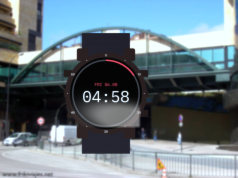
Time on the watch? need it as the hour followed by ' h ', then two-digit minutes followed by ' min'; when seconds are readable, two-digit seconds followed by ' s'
4 h 58 min
